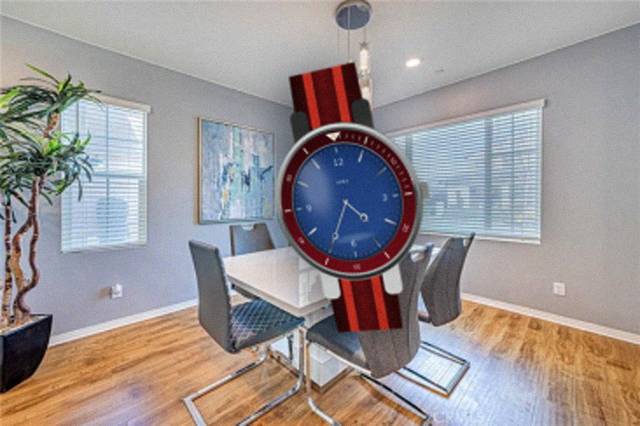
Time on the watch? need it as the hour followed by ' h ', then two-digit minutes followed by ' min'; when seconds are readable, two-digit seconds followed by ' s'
4 h 35 min
